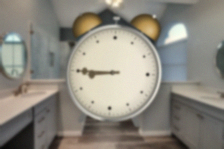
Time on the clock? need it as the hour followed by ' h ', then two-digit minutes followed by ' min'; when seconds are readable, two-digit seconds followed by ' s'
8 h 45 min
